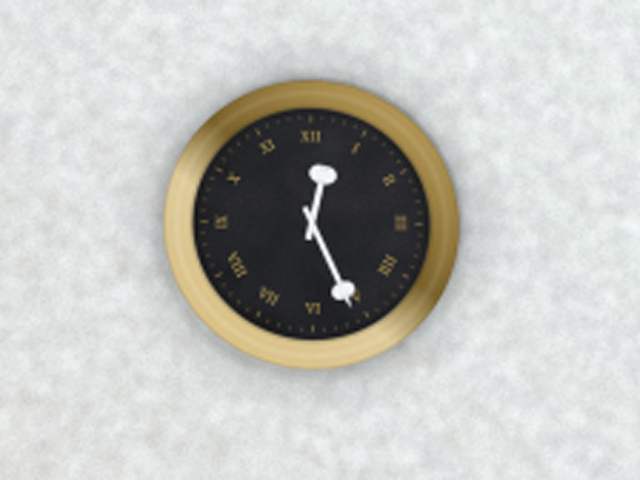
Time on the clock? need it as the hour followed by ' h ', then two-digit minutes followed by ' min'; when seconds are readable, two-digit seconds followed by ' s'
12 h 26 min
